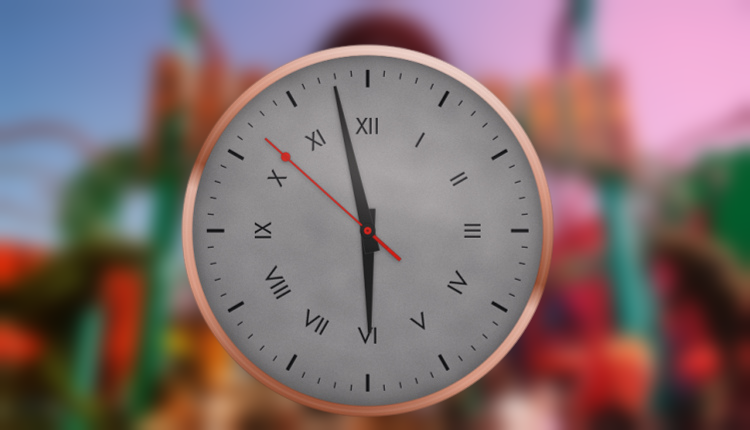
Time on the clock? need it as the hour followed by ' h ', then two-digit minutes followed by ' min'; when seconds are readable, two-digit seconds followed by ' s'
5 h 57 min 52 s
